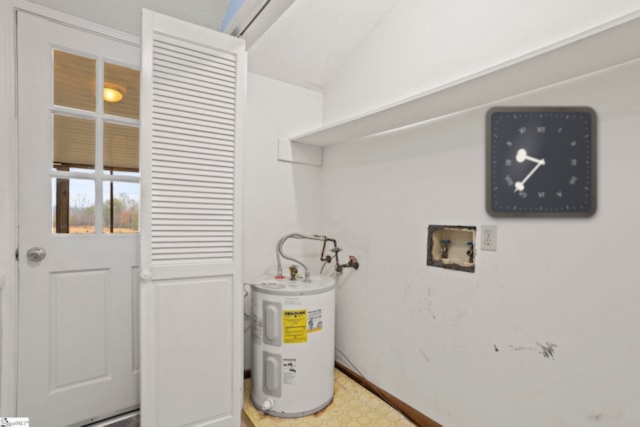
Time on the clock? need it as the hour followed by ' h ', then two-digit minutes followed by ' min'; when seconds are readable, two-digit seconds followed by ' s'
9 h 37 min
